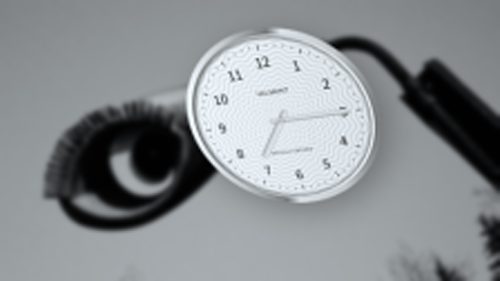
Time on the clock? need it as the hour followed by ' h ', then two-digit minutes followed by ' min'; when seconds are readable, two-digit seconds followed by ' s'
7 h 15 min
